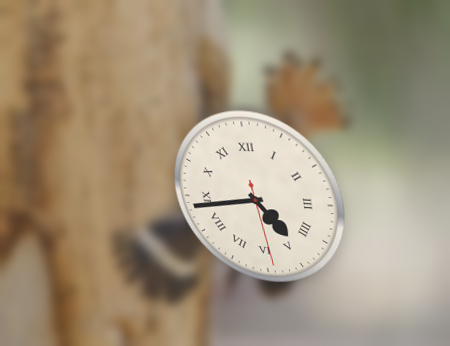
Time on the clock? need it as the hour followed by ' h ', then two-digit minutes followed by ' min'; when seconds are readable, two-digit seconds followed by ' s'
4 h 43 min 29 s
